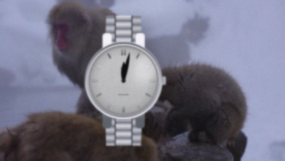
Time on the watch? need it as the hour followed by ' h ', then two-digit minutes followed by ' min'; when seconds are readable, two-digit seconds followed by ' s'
12 h 02 min
